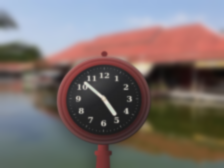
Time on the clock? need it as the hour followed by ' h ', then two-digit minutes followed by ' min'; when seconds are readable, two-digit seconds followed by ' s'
4 h 52 min
